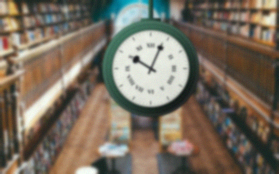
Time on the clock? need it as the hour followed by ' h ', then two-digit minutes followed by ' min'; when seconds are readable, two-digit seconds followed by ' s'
10 h 04 min
